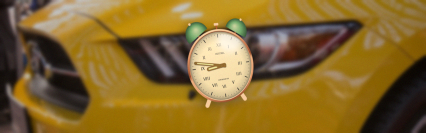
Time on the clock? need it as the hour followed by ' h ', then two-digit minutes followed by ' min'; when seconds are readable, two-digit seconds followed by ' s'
8 h 47 min
